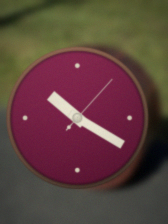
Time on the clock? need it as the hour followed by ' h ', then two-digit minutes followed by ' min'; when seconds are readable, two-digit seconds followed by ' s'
10 h 20 min 07 s
